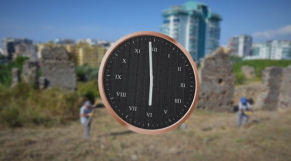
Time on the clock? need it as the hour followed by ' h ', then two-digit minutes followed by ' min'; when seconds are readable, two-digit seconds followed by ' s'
5 h 59 min
